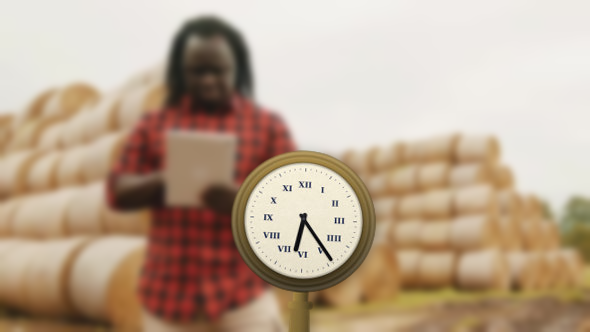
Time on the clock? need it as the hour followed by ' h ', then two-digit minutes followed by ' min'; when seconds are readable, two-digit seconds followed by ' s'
6 h 24 min
